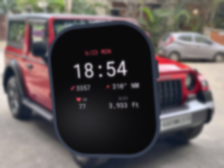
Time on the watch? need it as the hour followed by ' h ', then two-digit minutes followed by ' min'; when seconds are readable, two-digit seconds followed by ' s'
18 h 54 min
